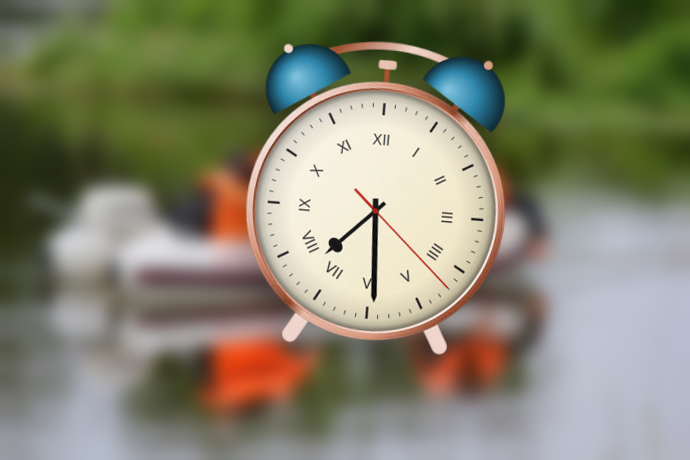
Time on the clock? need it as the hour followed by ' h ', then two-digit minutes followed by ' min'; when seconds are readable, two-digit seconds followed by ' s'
7 h 29 min 22 s
